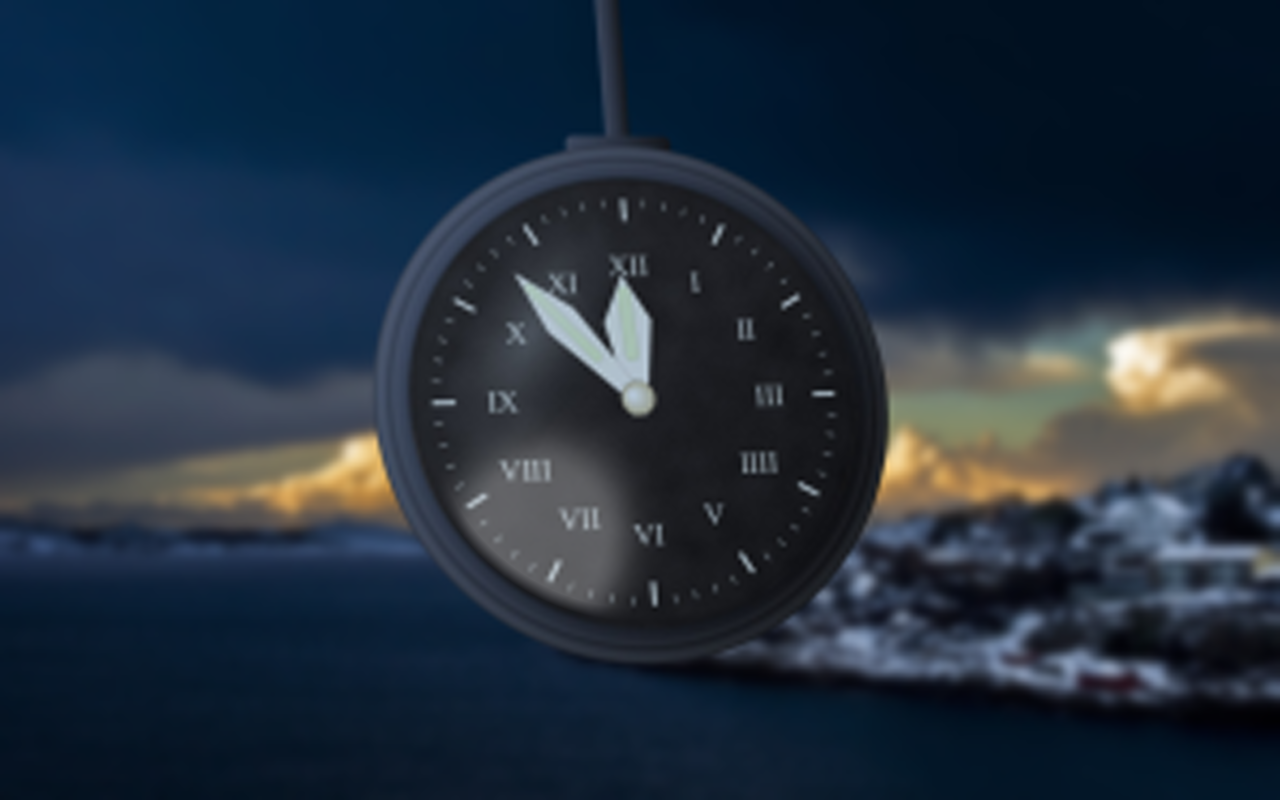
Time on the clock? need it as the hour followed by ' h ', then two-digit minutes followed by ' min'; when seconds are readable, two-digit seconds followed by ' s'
11 h 53 min
